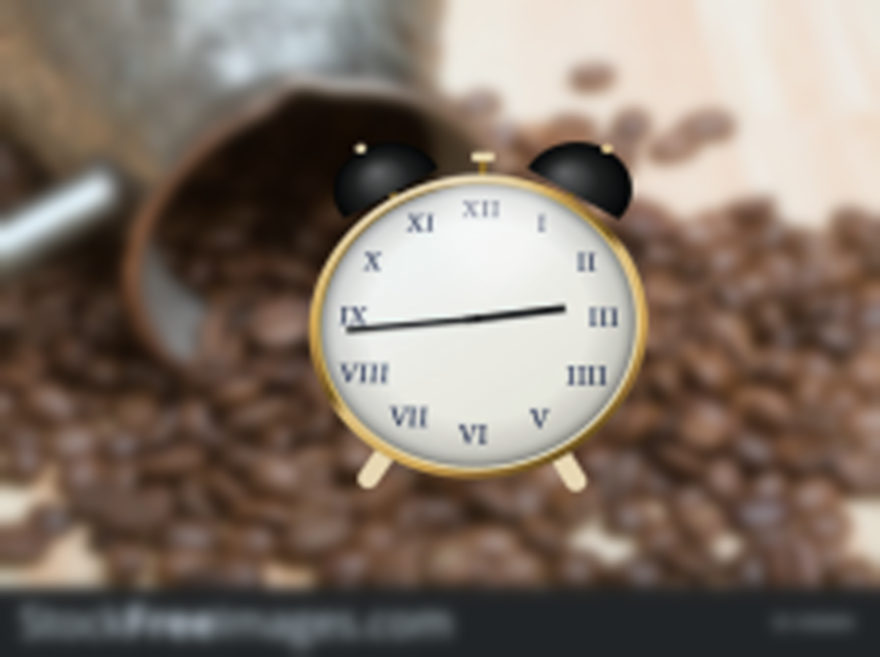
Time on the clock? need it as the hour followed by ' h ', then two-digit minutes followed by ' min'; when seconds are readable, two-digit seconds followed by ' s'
2 h 44 min
